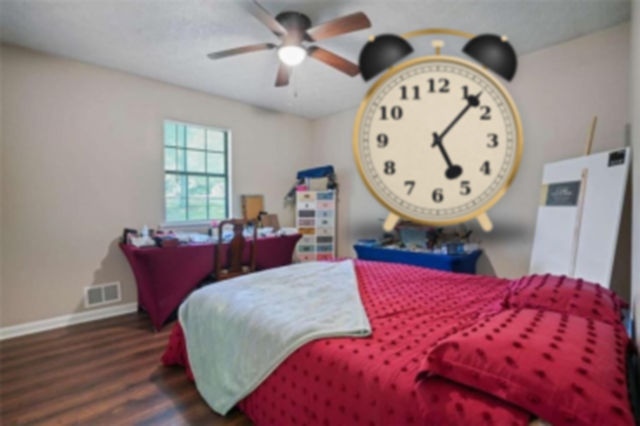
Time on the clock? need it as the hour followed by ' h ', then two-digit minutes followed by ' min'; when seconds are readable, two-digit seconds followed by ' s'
5 h 07 min
